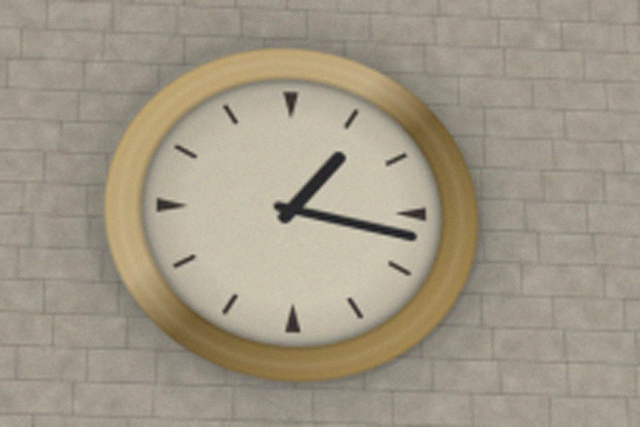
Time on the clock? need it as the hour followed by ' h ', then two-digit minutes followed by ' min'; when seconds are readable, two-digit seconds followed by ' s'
1 h 17 min
